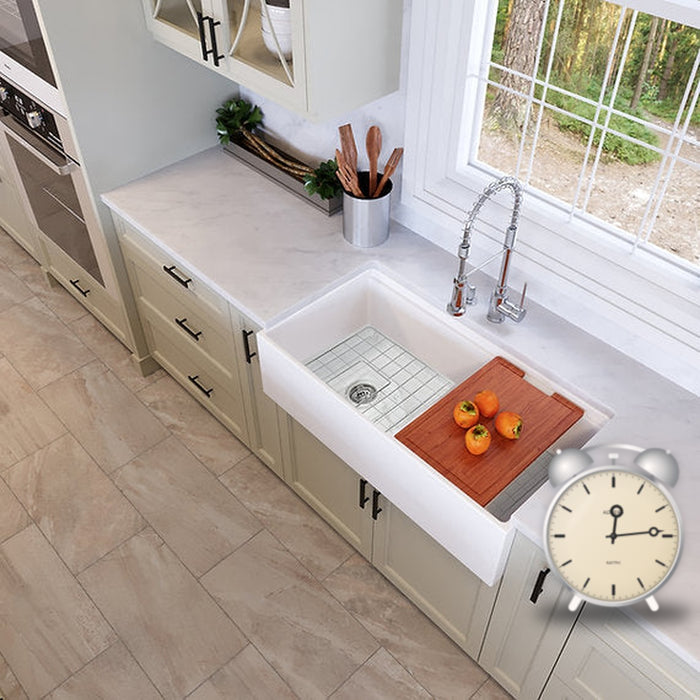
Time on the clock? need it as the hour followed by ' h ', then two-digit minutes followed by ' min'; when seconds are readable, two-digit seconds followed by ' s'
12 h 14 min
